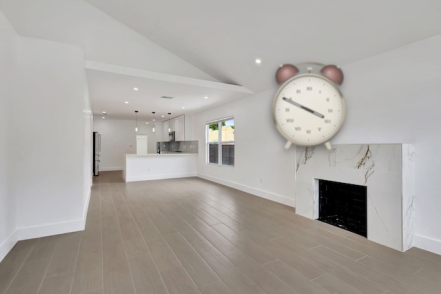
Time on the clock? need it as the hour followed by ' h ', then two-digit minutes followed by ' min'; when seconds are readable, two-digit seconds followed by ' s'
3 h 49 min
